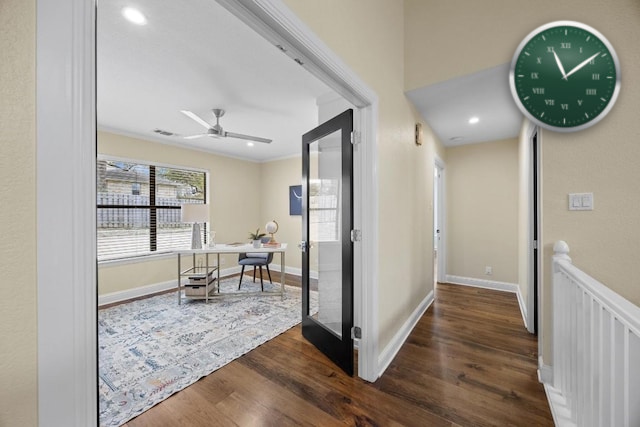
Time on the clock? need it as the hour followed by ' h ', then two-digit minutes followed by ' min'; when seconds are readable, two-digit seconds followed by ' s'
11 h 09 min
